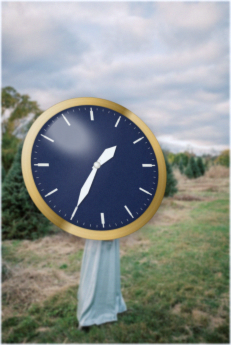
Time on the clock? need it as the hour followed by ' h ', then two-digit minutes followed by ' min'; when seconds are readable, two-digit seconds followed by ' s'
1 h 35 min
